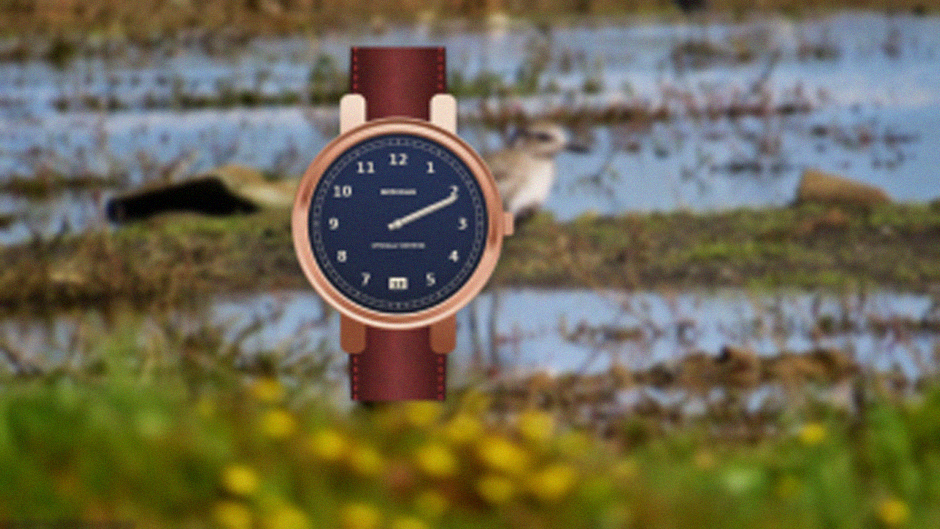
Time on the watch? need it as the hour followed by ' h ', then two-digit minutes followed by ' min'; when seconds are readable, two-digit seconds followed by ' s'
2 h 11 min
